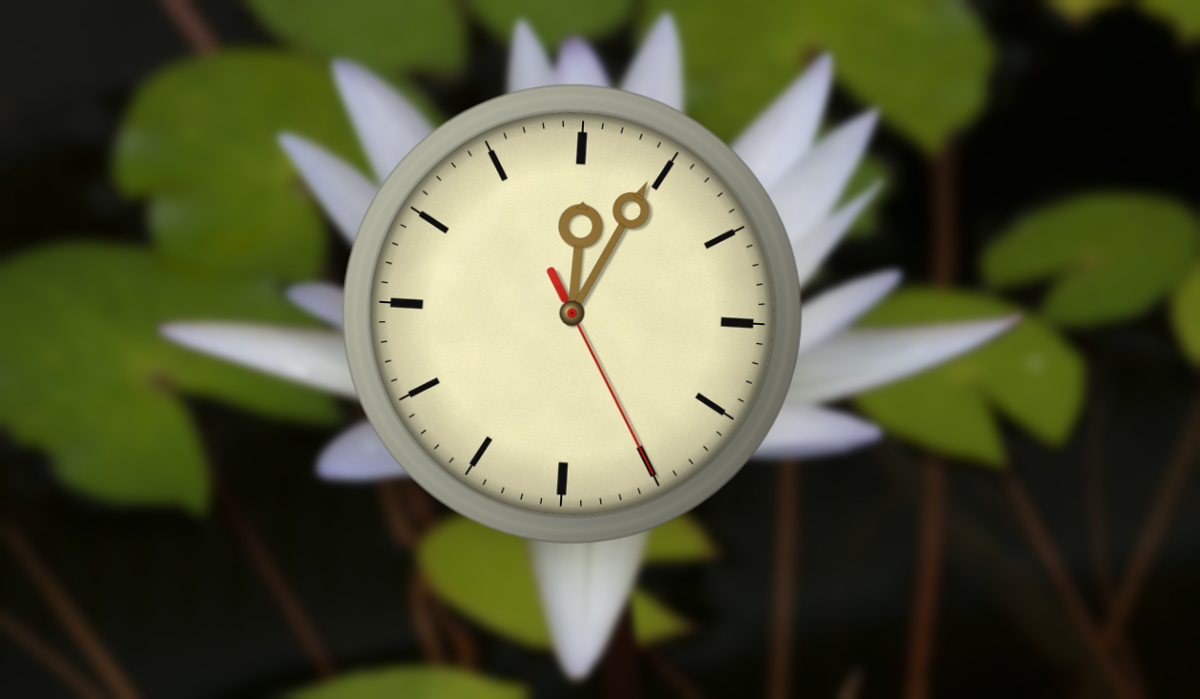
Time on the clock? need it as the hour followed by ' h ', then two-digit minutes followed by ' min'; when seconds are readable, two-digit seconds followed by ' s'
12 h 04 min 25 s
